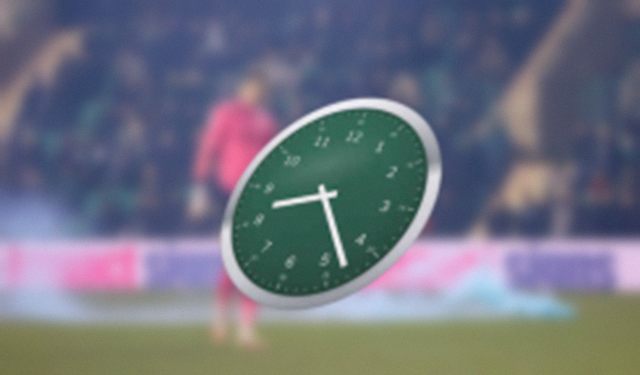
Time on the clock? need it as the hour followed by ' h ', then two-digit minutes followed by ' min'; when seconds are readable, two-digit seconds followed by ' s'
8 h 23 min
